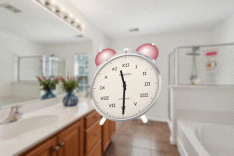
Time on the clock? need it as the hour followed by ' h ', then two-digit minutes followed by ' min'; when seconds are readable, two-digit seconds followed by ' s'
11 h 30 min
